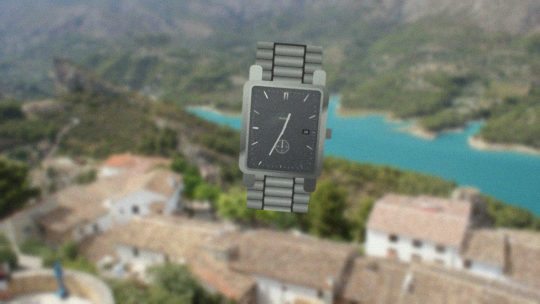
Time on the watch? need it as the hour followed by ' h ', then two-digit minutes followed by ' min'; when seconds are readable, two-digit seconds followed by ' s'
12 h 34 min
